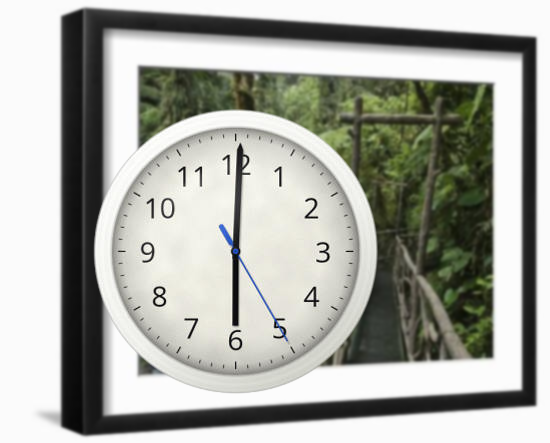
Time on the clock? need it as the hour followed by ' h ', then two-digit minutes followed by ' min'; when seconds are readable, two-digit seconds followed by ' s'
6 h 00 min 25 s
